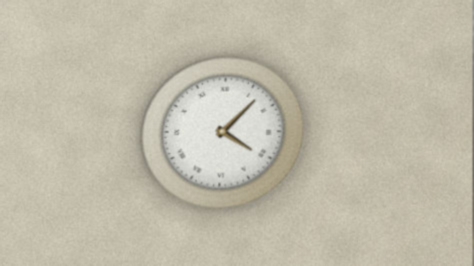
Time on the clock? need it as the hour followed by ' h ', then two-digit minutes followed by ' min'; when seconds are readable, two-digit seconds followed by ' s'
4 h 07 min
